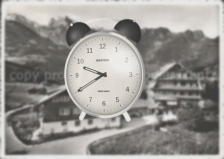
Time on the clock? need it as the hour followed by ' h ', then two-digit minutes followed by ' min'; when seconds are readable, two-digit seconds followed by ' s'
9 h 40 min
